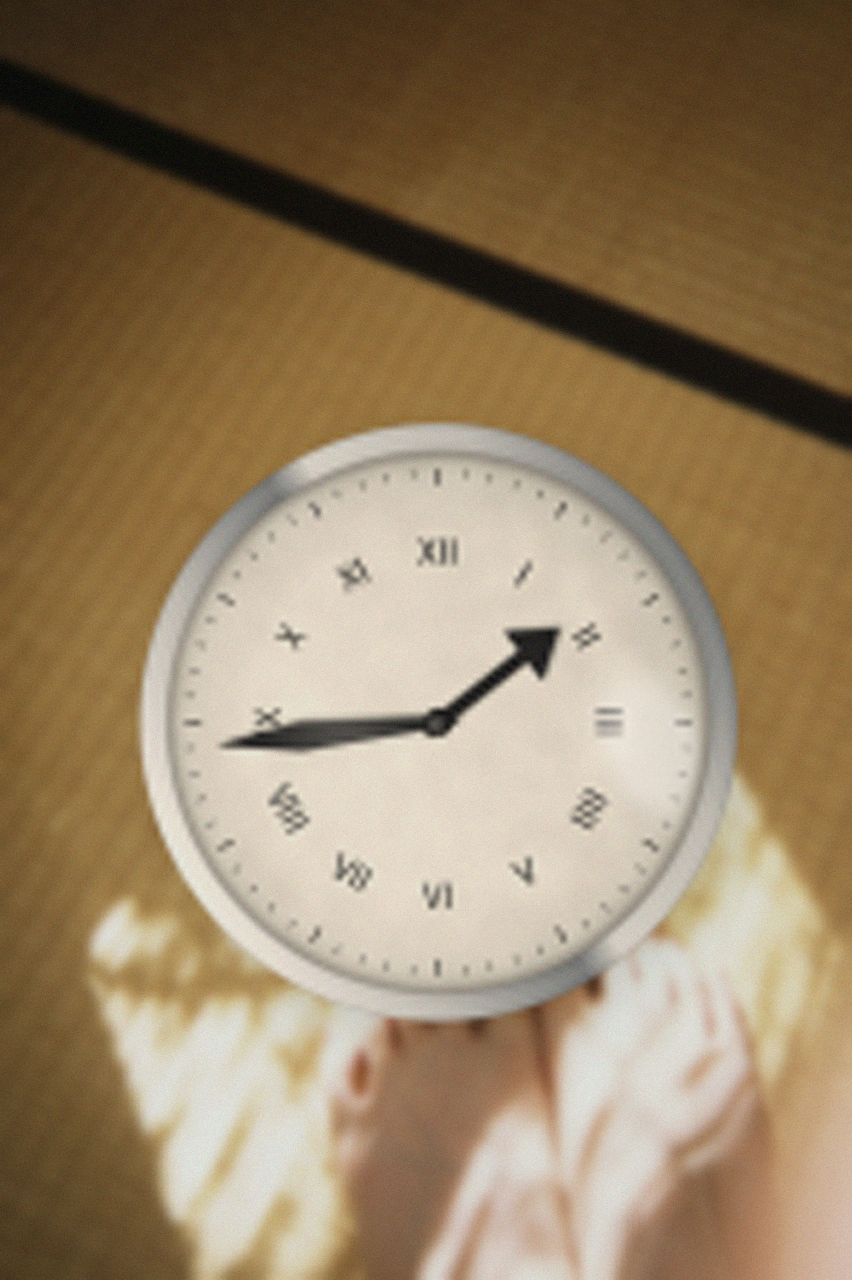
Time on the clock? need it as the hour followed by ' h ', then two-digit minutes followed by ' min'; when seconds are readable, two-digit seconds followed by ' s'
1 h 44 min
